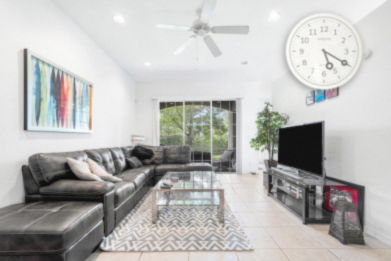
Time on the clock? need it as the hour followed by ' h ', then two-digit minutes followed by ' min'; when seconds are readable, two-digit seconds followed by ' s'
5 h 20 min
